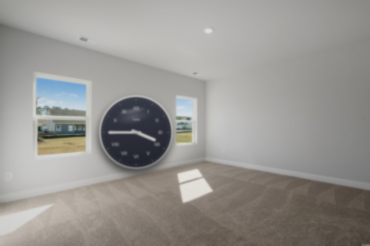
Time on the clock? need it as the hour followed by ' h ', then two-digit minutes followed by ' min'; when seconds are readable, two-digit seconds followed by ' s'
3 h 45 min
